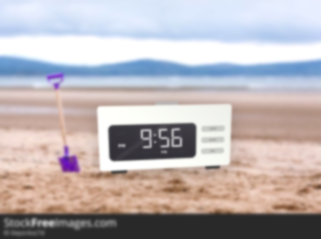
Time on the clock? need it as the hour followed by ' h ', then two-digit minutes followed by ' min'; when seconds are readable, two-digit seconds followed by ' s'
9 h 56 min
